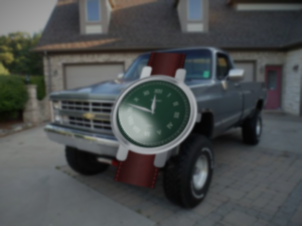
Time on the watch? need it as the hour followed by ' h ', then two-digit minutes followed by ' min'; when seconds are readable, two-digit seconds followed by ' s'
11 h 47 min
